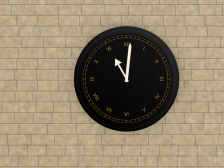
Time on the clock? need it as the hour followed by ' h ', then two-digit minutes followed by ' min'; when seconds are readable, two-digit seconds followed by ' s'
11 h 01 min
